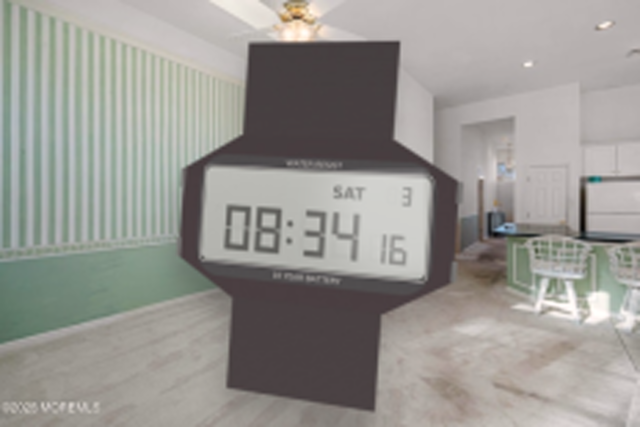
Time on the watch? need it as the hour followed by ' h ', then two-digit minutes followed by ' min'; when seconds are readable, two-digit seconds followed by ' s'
8 h 34 min 16 s
